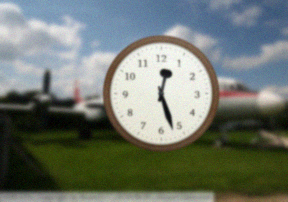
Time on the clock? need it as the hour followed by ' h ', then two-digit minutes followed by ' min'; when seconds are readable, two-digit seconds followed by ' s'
12 h 27 min
